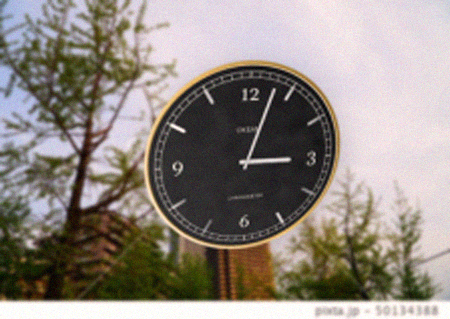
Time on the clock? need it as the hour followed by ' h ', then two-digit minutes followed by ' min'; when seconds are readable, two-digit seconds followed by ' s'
3 h 03 min
